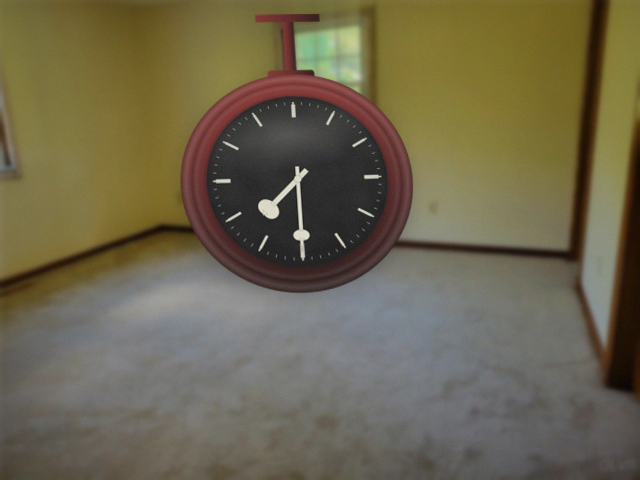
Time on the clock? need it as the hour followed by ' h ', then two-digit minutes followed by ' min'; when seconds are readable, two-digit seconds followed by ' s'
7 h 30 min
